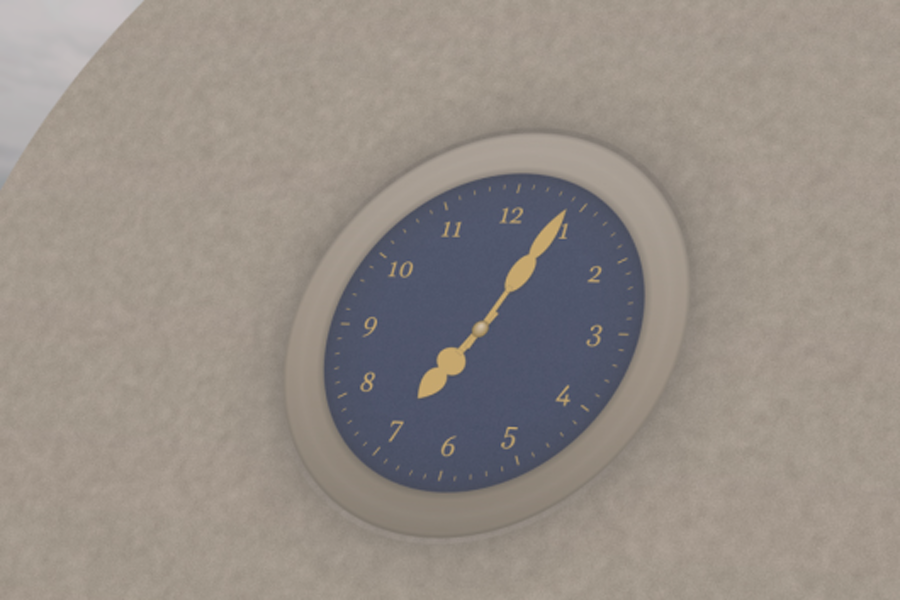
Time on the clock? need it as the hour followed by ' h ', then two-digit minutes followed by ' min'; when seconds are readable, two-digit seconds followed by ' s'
7 h 04 min
